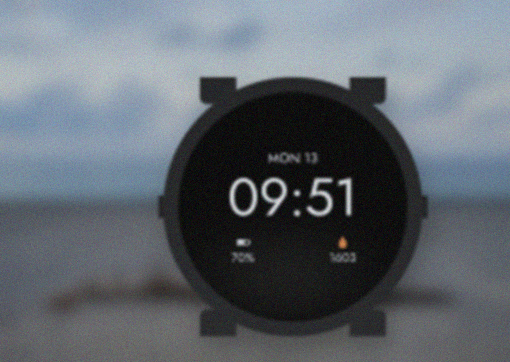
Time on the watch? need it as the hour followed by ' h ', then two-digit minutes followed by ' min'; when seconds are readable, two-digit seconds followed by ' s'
9 h 51 min
